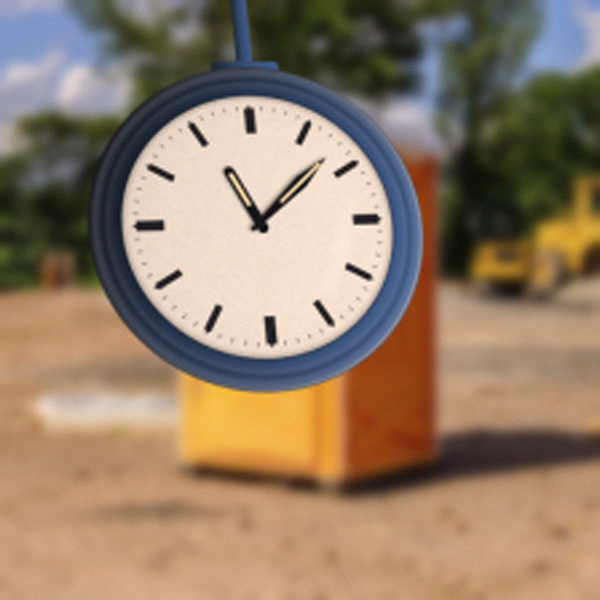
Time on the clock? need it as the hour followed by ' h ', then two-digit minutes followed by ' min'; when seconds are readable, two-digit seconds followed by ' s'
11 h 08 min
